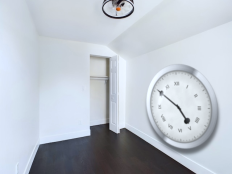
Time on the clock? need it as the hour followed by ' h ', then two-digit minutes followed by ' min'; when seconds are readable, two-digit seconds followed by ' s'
4 h 51 min
